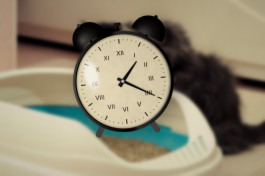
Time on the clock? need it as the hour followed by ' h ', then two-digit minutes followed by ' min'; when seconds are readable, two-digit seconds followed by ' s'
1 h 20 min
